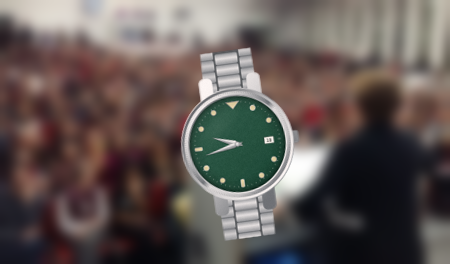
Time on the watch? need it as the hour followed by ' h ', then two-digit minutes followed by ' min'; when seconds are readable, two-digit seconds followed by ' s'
9 h 43 min
